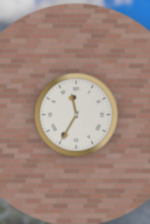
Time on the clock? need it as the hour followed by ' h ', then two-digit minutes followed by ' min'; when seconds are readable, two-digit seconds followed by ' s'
11 h 35 min
